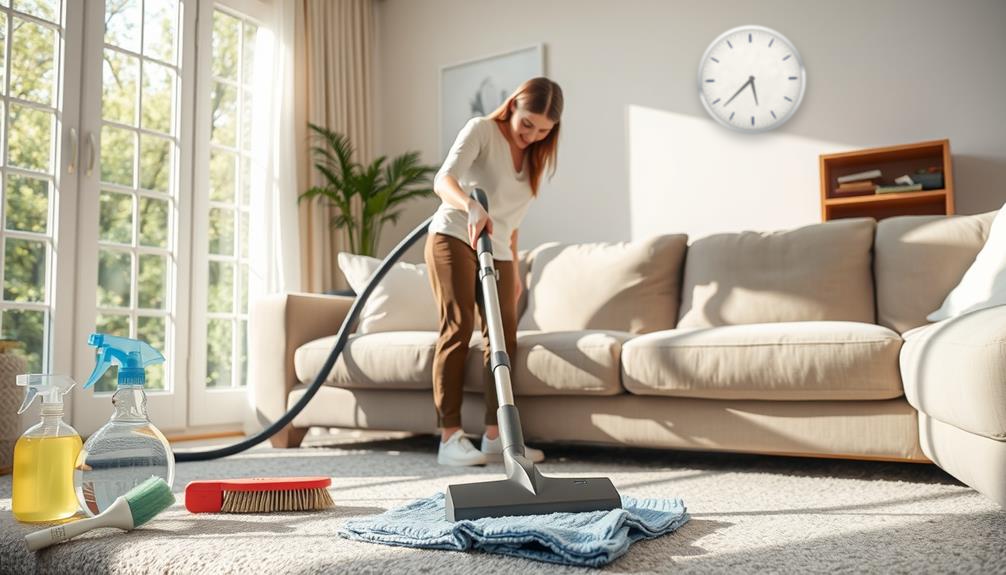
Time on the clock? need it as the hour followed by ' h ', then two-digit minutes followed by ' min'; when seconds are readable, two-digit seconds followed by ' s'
5 h 38 min
